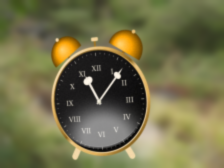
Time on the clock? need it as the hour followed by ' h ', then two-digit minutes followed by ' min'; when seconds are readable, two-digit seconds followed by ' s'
11 h 07 min
